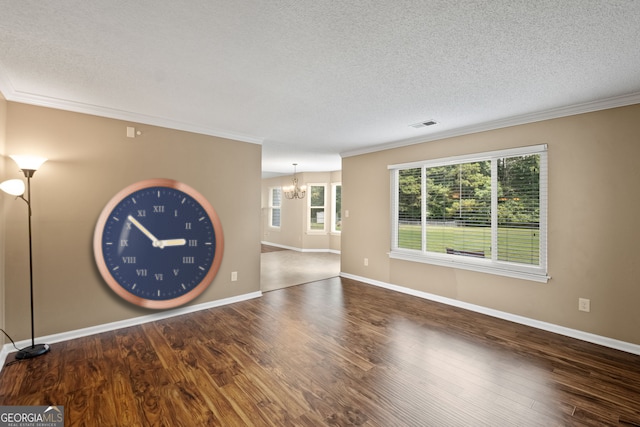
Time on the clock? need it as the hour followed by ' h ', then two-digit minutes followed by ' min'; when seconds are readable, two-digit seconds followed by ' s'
2 h 52 min
